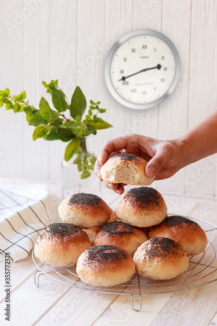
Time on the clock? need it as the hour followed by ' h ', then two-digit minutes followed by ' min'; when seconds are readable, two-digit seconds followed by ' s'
2 h 42 min
